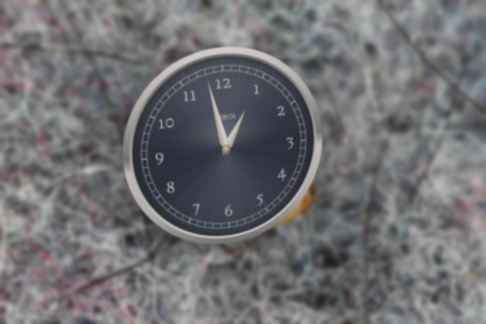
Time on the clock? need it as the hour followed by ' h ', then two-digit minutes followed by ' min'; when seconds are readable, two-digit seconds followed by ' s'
12 h 58 min
